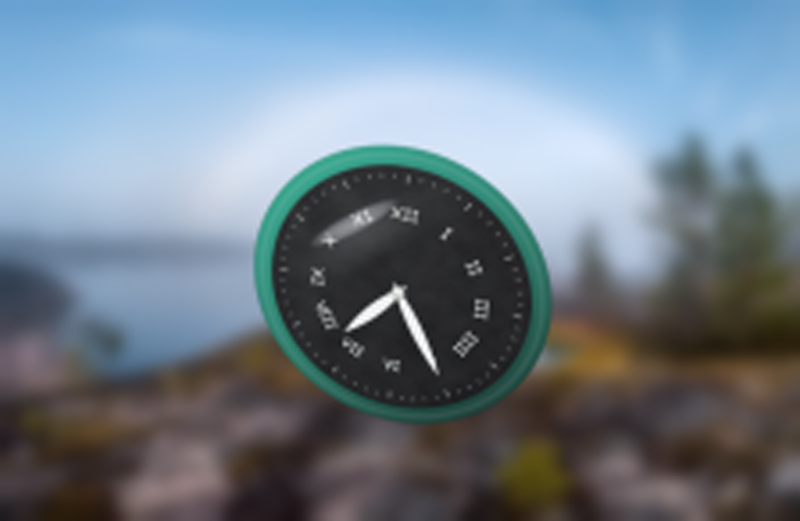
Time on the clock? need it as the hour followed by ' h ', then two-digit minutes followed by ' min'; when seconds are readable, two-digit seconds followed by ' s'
7 h 25 min
